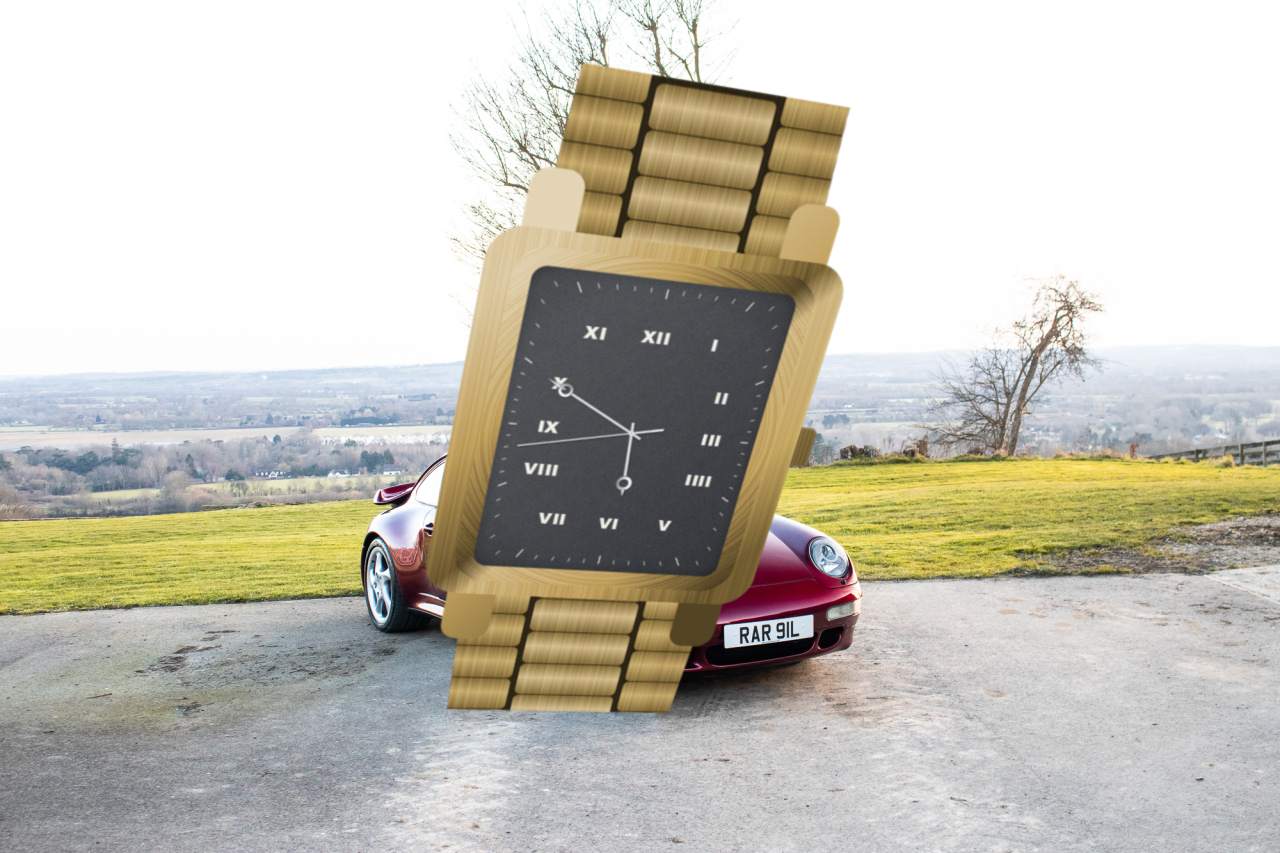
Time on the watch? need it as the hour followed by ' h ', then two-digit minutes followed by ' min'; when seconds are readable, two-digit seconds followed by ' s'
5 h 49 min 43 s
